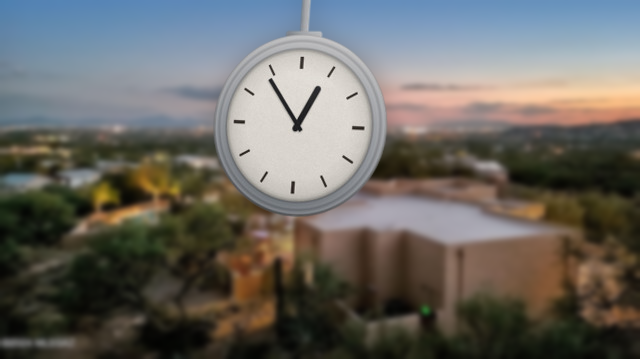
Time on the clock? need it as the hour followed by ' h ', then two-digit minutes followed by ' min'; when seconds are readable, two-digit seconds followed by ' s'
12 h 54 min
